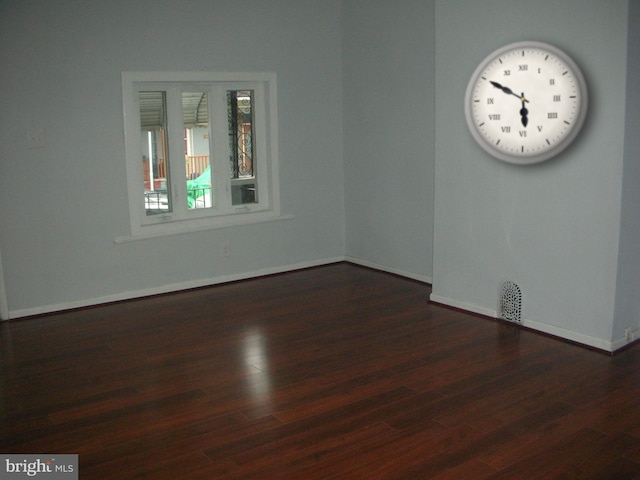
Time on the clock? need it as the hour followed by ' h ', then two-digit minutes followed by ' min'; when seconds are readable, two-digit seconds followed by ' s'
5 h 50 min
